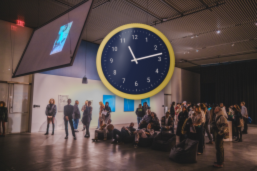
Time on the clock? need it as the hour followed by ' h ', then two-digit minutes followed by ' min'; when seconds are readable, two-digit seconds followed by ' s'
11 h 13 min
